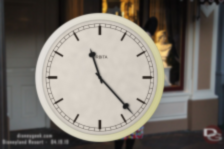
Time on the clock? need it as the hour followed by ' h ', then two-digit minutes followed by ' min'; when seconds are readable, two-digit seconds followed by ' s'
11 h 23 min
